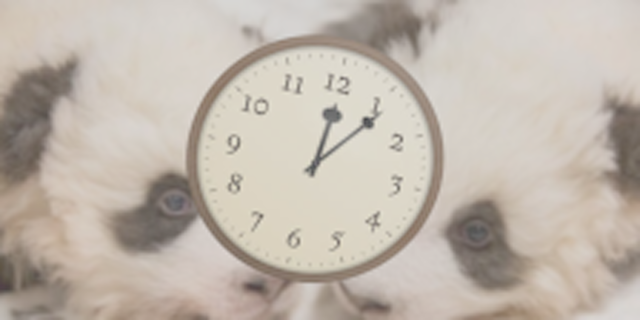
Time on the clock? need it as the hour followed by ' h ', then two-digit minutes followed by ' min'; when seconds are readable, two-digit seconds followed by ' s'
12 h 06 min
